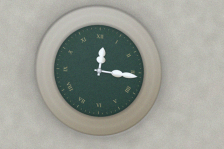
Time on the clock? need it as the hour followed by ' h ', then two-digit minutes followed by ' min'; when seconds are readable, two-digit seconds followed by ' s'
12 h 16 min
